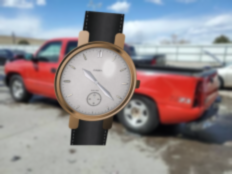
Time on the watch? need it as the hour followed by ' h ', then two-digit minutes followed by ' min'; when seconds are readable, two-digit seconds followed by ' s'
10 h 22 min
